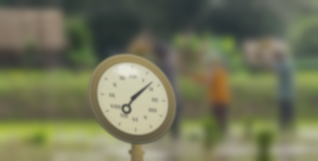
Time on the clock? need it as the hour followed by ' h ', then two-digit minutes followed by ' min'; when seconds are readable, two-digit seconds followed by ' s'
7 h 08 min
